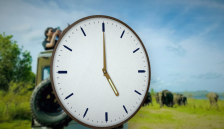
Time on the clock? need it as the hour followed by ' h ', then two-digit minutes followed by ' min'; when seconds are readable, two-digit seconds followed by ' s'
5 h 00 min
